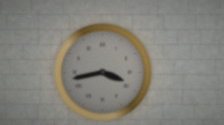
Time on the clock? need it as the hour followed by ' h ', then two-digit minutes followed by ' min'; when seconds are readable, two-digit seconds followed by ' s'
3 h 43 min
